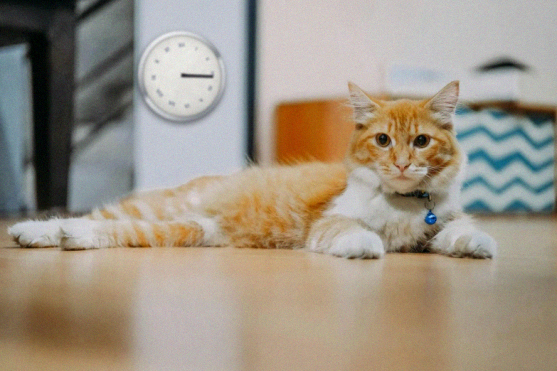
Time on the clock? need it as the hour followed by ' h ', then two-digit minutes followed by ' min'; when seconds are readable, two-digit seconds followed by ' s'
3 h 16 min
